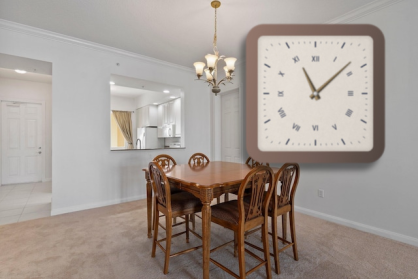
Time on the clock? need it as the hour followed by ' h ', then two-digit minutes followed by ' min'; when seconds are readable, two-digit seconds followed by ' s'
11 h 08 min
